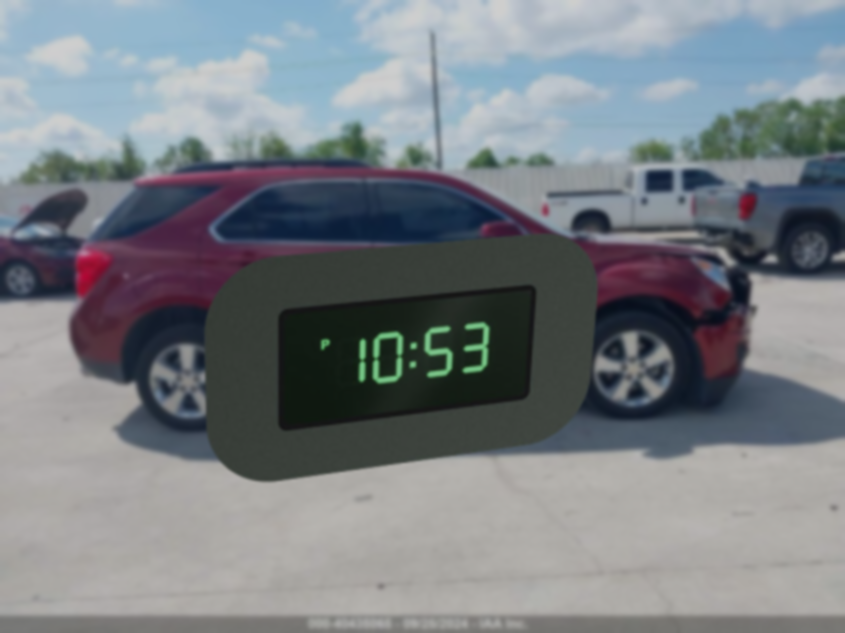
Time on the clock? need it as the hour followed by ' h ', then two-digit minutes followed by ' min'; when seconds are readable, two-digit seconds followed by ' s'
10 h 53 min
